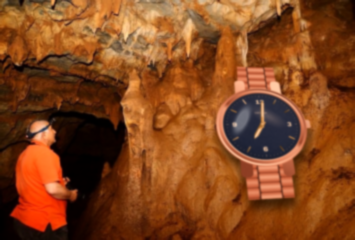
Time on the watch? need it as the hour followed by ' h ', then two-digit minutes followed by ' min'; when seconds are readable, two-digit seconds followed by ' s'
7 h 01 min
